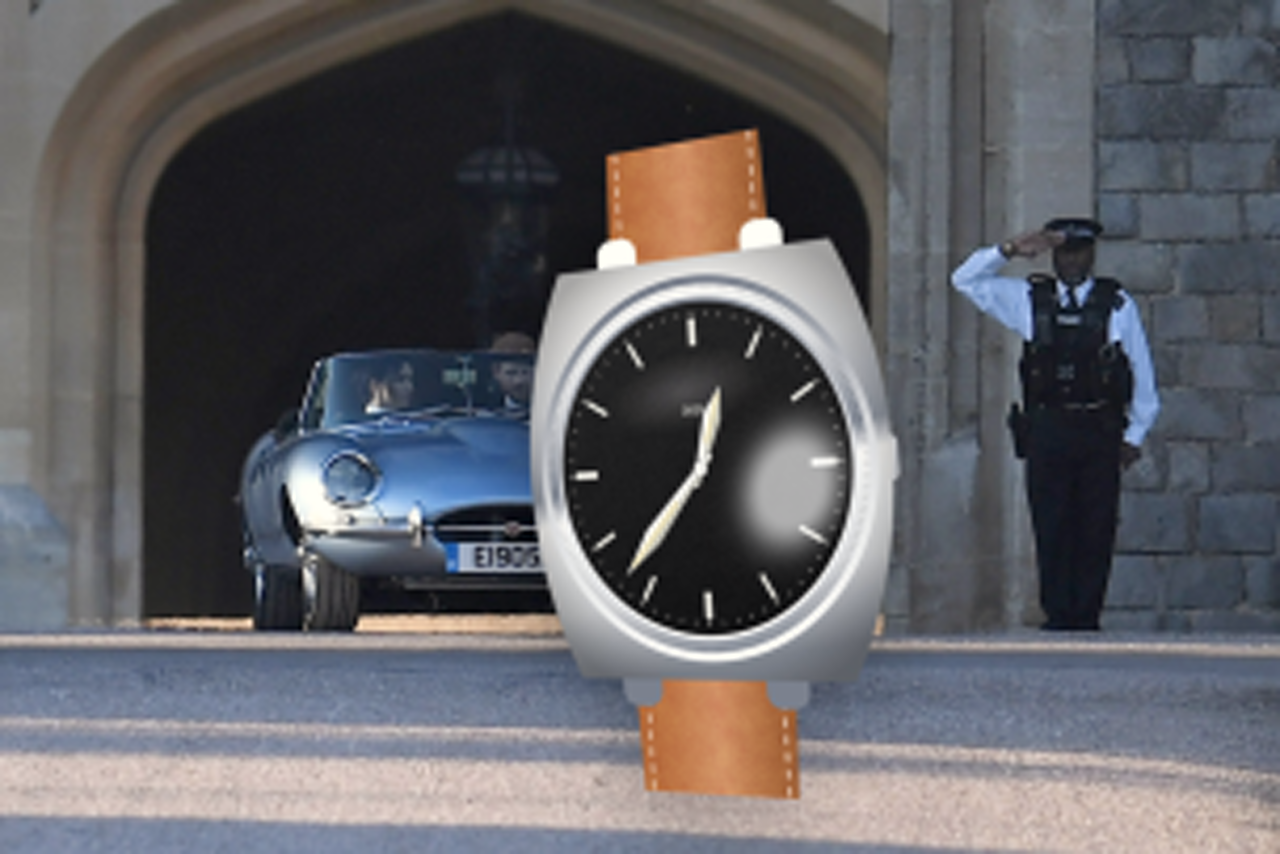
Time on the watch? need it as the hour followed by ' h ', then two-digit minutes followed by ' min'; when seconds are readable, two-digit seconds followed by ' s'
12 h 37 min
